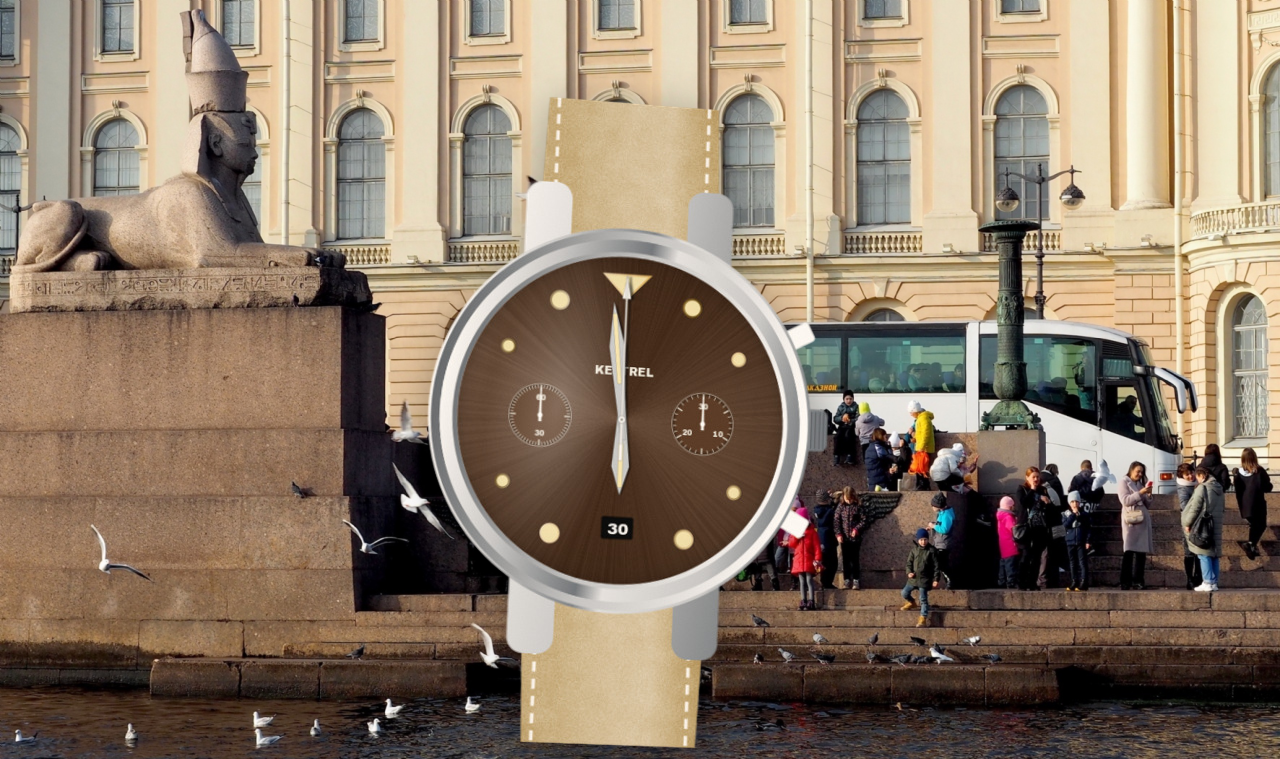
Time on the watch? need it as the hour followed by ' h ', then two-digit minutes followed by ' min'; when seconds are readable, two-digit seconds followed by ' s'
5 h 59 min
